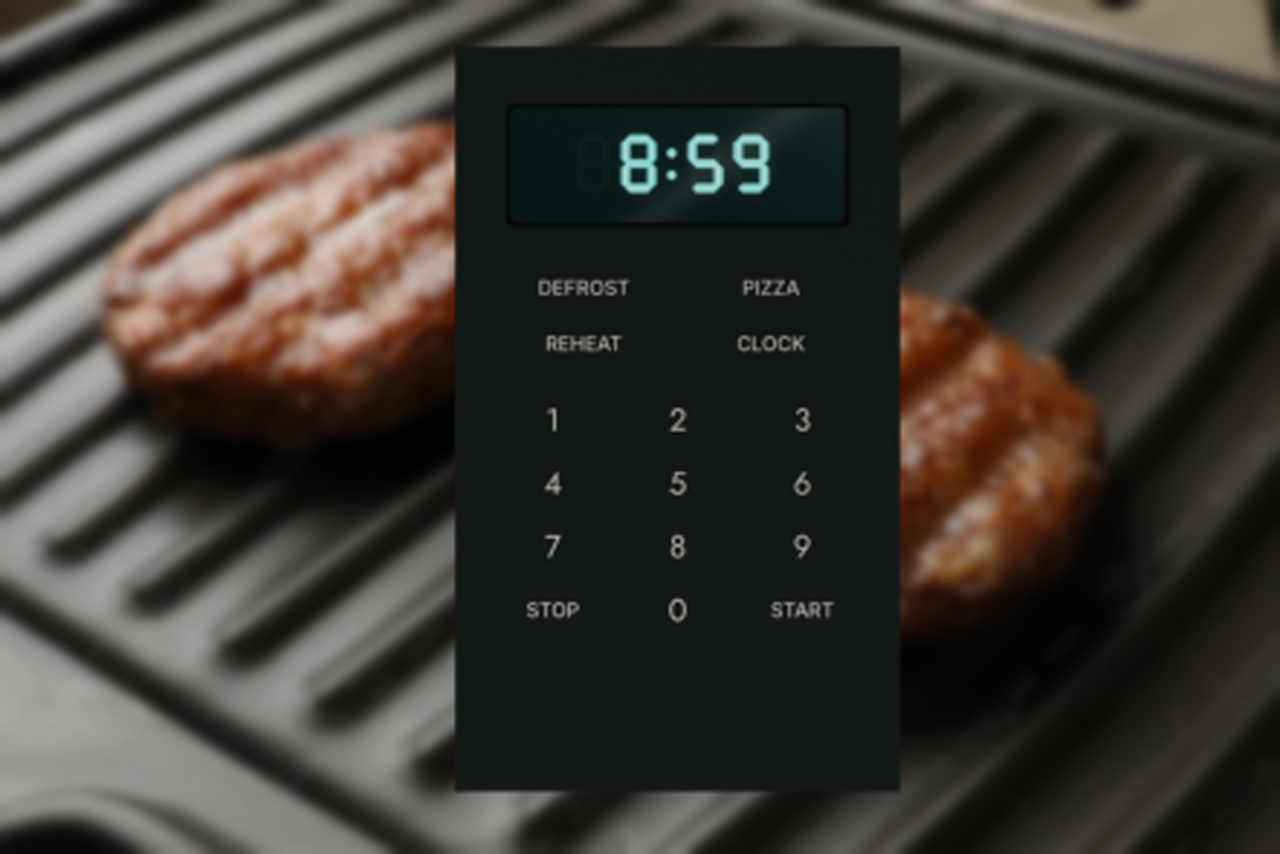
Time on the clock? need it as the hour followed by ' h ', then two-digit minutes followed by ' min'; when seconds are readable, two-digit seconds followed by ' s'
8 h 59 min
